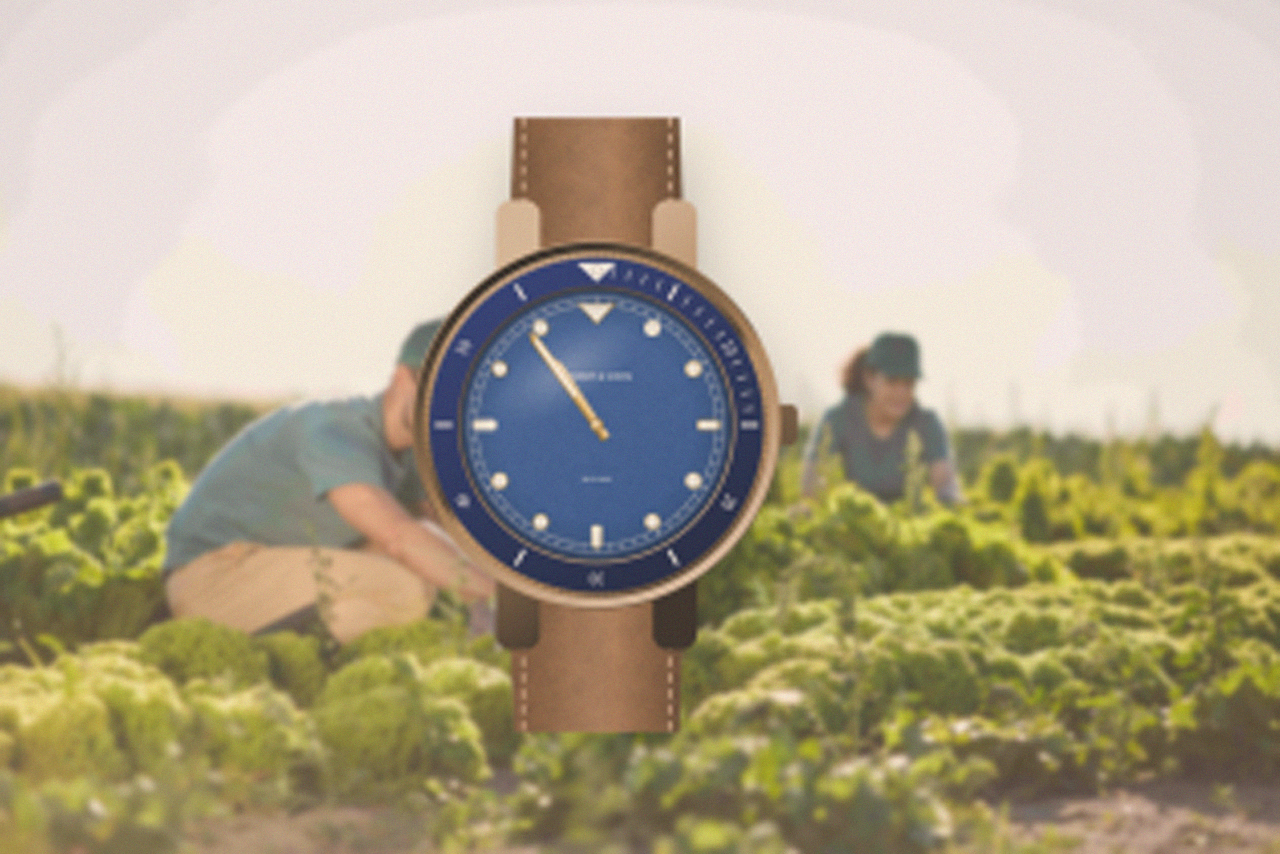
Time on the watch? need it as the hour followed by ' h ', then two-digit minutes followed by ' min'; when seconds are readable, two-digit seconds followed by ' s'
10 h 54 min
